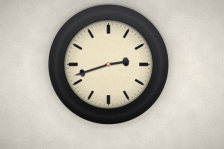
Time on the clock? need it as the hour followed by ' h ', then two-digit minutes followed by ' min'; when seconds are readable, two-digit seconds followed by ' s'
2 h 42 min
